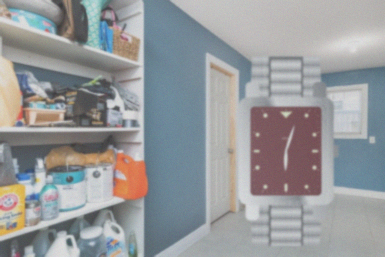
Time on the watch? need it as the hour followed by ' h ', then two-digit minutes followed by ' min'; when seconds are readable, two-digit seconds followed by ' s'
6 h 03 min
